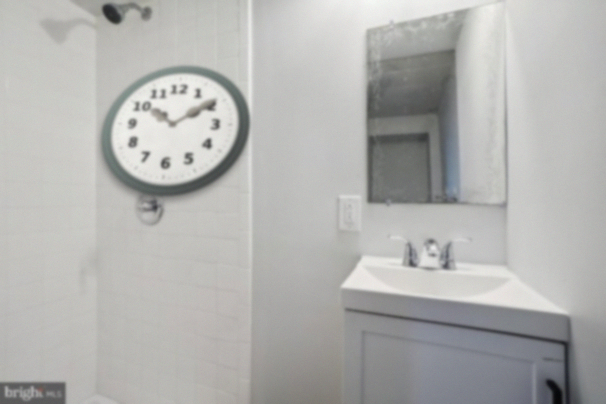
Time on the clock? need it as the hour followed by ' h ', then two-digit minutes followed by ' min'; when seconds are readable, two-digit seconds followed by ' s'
10 h 09 min
